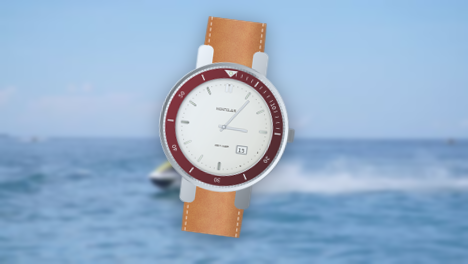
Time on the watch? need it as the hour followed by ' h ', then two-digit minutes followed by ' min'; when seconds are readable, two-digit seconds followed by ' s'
3 h 06 min
